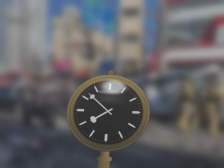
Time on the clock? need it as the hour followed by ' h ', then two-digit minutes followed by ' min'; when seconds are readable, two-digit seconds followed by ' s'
7 h 52 min
